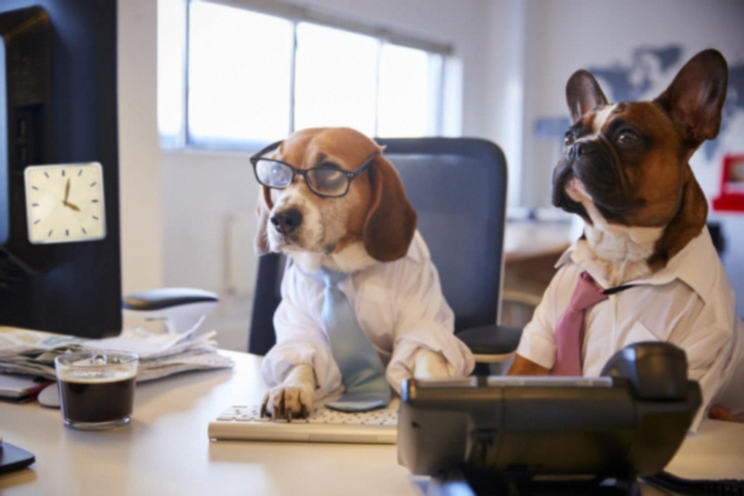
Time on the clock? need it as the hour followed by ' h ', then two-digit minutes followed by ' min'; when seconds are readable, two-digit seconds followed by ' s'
4 h 02 min
